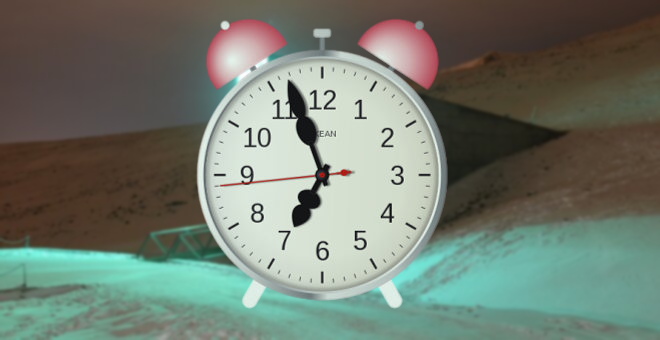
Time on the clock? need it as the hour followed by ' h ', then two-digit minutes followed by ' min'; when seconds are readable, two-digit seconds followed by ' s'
6 h 56 min 44 s
